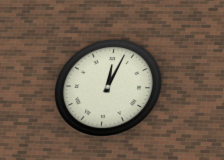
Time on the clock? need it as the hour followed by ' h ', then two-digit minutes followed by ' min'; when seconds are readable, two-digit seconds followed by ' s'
12 h 03 min
